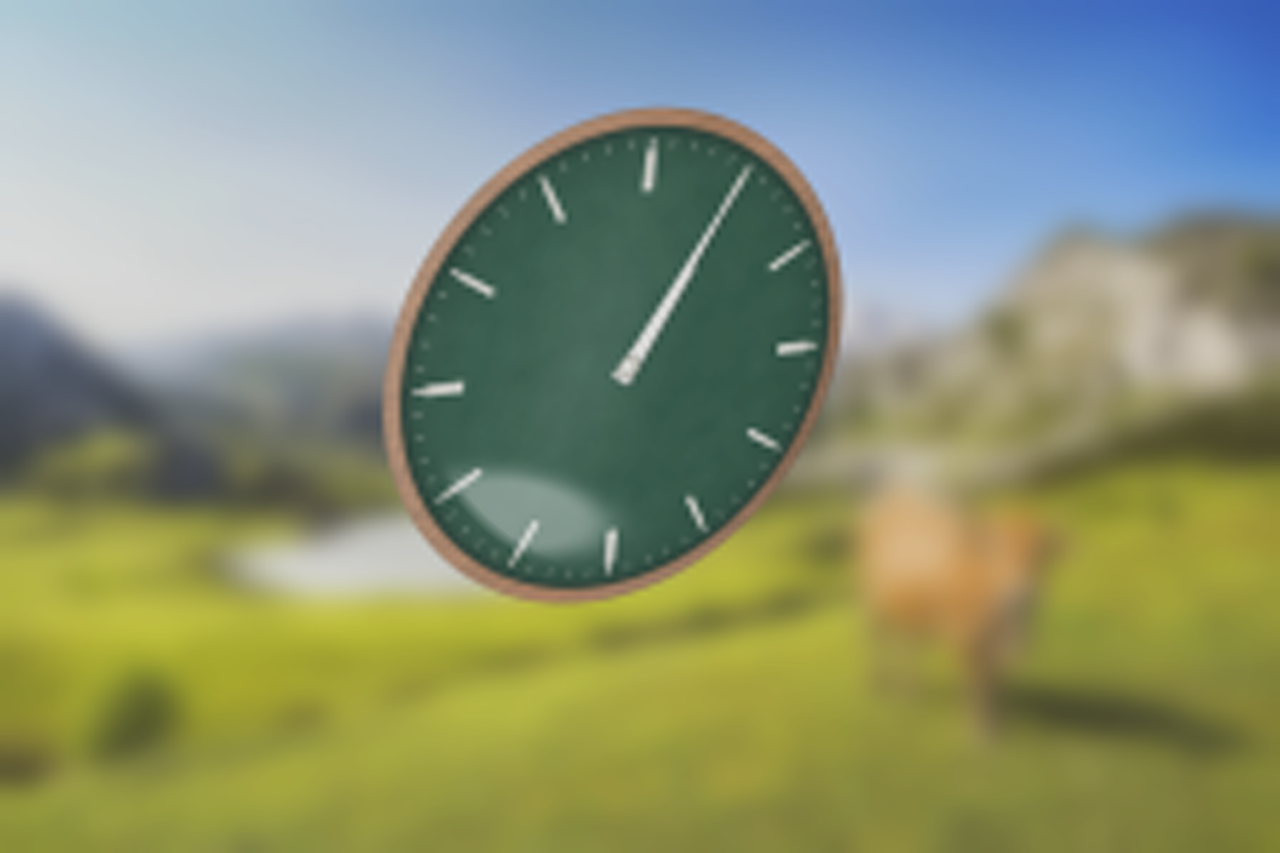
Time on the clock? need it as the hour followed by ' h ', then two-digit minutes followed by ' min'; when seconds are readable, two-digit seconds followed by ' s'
1 h 05 min
